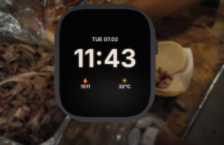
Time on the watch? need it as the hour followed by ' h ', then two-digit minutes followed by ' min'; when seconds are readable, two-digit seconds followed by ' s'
11 h 43 min
